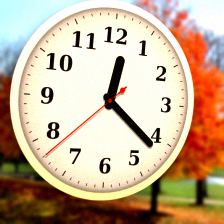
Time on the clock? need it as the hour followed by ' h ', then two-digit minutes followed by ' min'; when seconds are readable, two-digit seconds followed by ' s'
12 h 21 min 38 s
